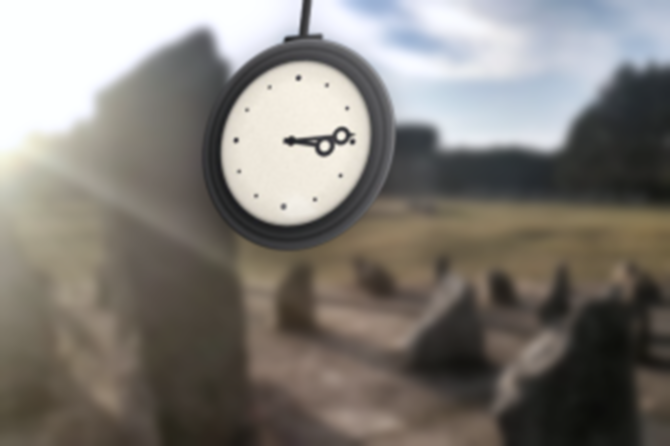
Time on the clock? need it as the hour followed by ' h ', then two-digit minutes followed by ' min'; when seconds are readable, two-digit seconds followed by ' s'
3 h 14 min
